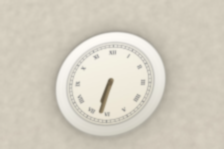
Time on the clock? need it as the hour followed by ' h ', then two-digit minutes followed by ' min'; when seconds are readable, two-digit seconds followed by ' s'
6 h 32 min
